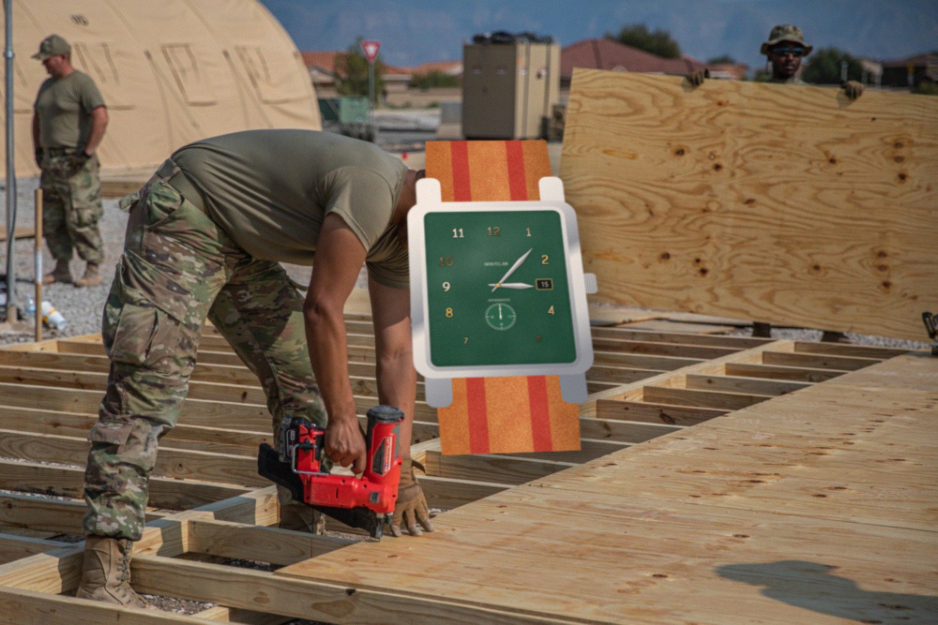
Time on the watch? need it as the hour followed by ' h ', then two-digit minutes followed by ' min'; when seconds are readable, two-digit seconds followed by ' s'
3 h 07 min
